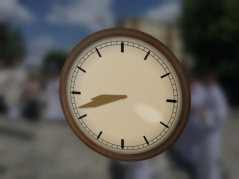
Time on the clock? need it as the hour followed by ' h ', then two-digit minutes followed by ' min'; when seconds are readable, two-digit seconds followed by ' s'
8 h 42 min
